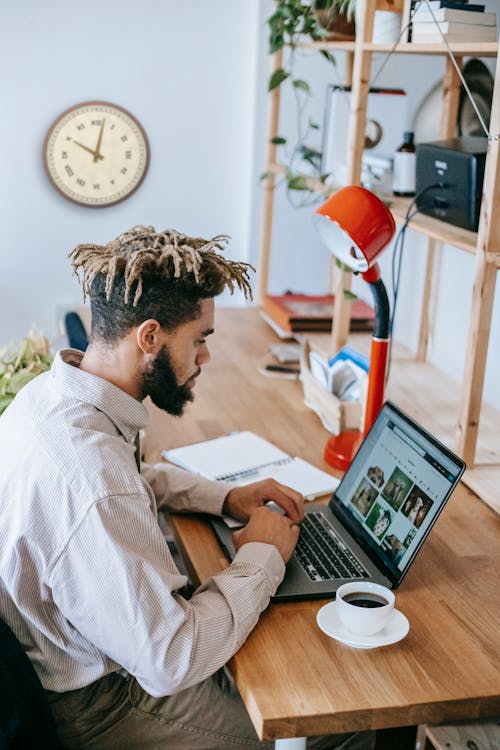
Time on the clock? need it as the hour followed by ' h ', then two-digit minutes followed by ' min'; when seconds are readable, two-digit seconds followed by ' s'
10 h 02 min
